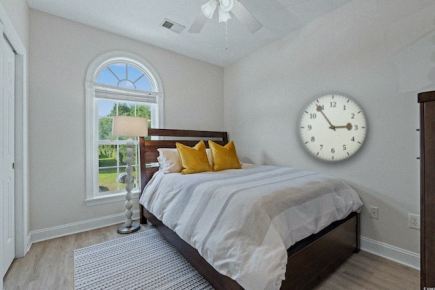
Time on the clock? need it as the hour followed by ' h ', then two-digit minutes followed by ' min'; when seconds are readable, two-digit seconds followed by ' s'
2 h 54 min
